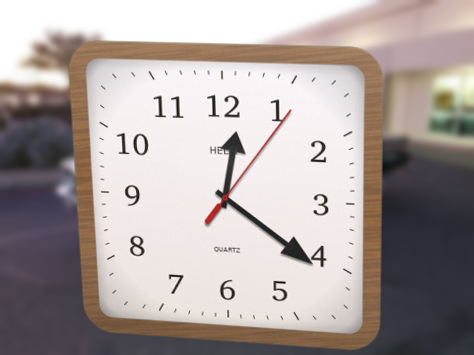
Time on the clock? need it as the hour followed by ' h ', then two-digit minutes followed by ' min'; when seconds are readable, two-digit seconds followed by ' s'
12 h 21 min 06 s
